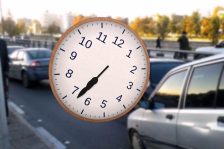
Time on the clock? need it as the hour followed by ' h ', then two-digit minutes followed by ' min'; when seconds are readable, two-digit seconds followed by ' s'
6 h 33 min
